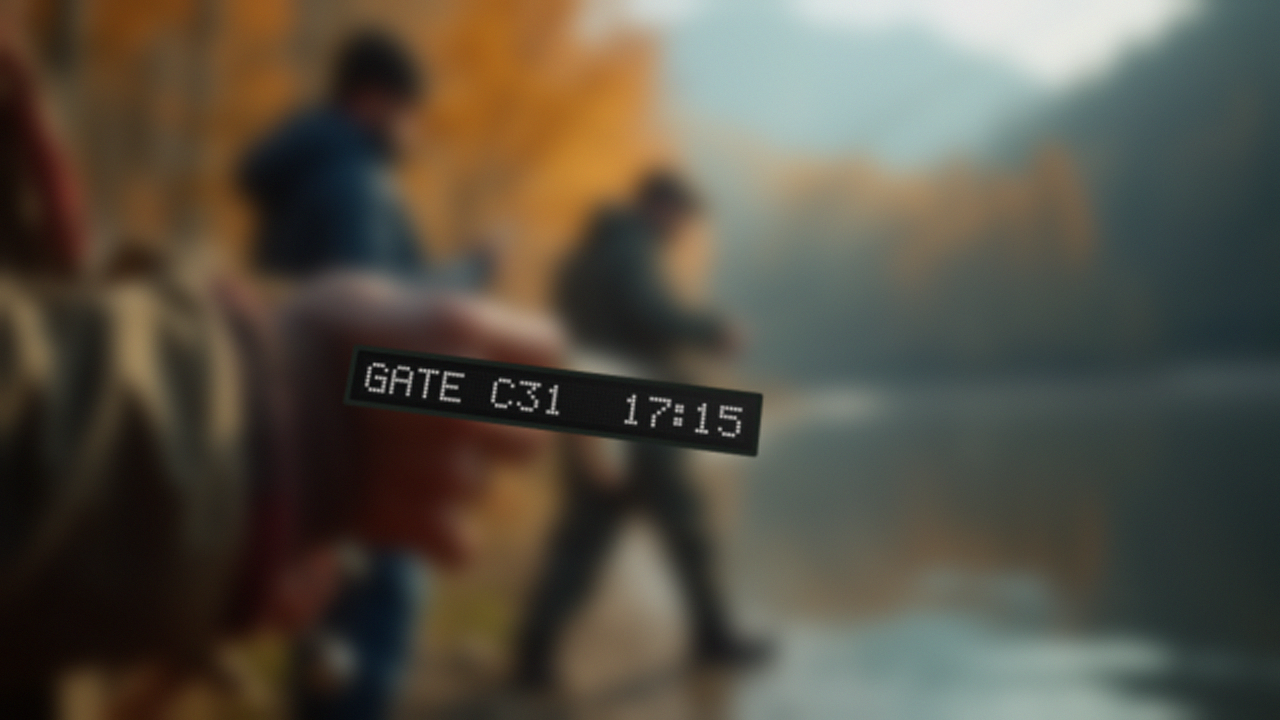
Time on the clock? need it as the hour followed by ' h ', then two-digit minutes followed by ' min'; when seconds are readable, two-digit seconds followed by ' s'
17 h 15 min
